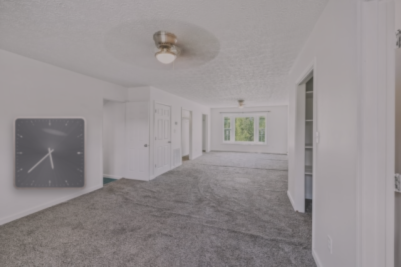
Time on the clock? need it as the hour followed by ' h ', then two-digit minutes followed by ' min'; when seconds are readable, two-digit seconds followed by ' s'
5 h 38 min
